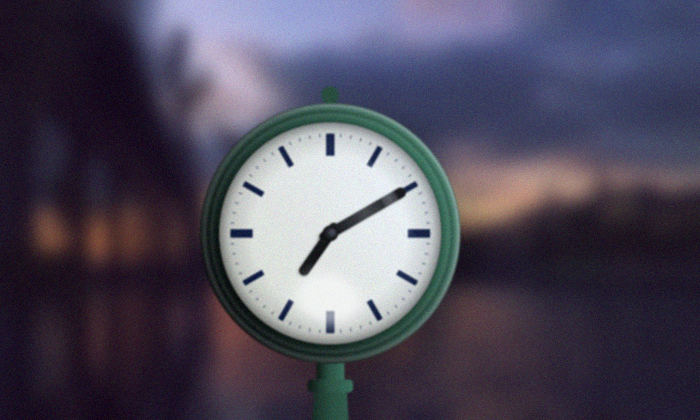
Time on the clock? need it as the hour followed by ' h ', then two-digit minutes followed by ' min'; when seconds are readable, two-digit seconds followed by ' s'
7 h 10 min
